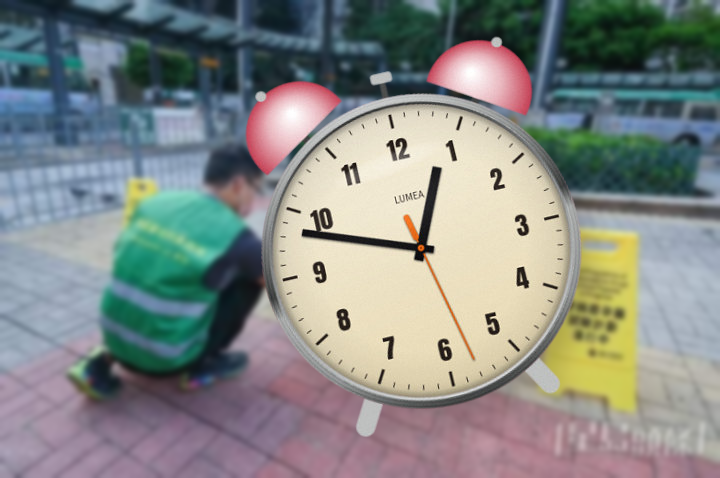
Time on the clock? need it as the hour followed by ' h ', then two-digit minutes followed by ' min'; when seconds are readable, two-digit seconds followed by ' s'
12 h 48 min 28 s
